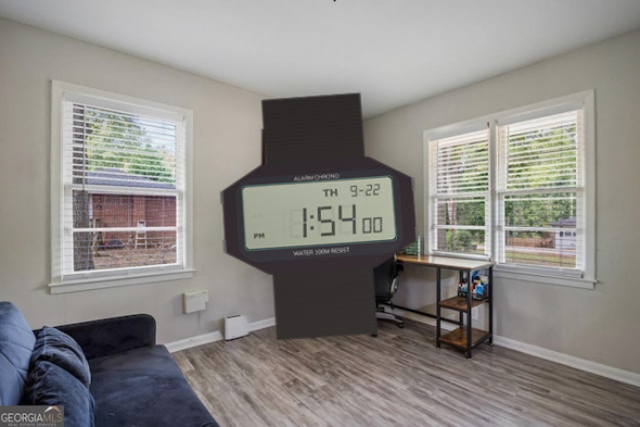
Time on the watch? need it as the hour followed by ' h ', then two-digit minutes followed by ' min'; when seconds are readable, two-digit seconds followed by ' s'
1 h 54 min 00 s
